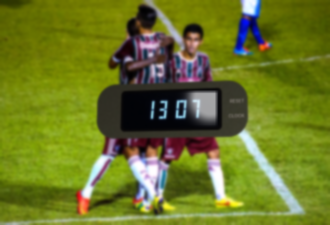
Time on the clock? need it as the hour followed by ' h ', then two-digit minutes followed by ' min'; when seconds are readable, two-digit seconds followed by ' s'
13 h 07 min
